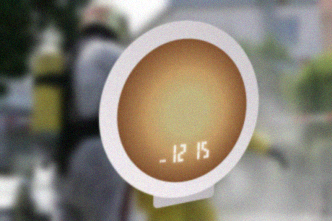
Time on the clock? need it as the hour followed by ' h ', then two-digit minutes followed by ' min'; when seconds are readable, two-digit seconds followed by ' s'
12 h 15 min
